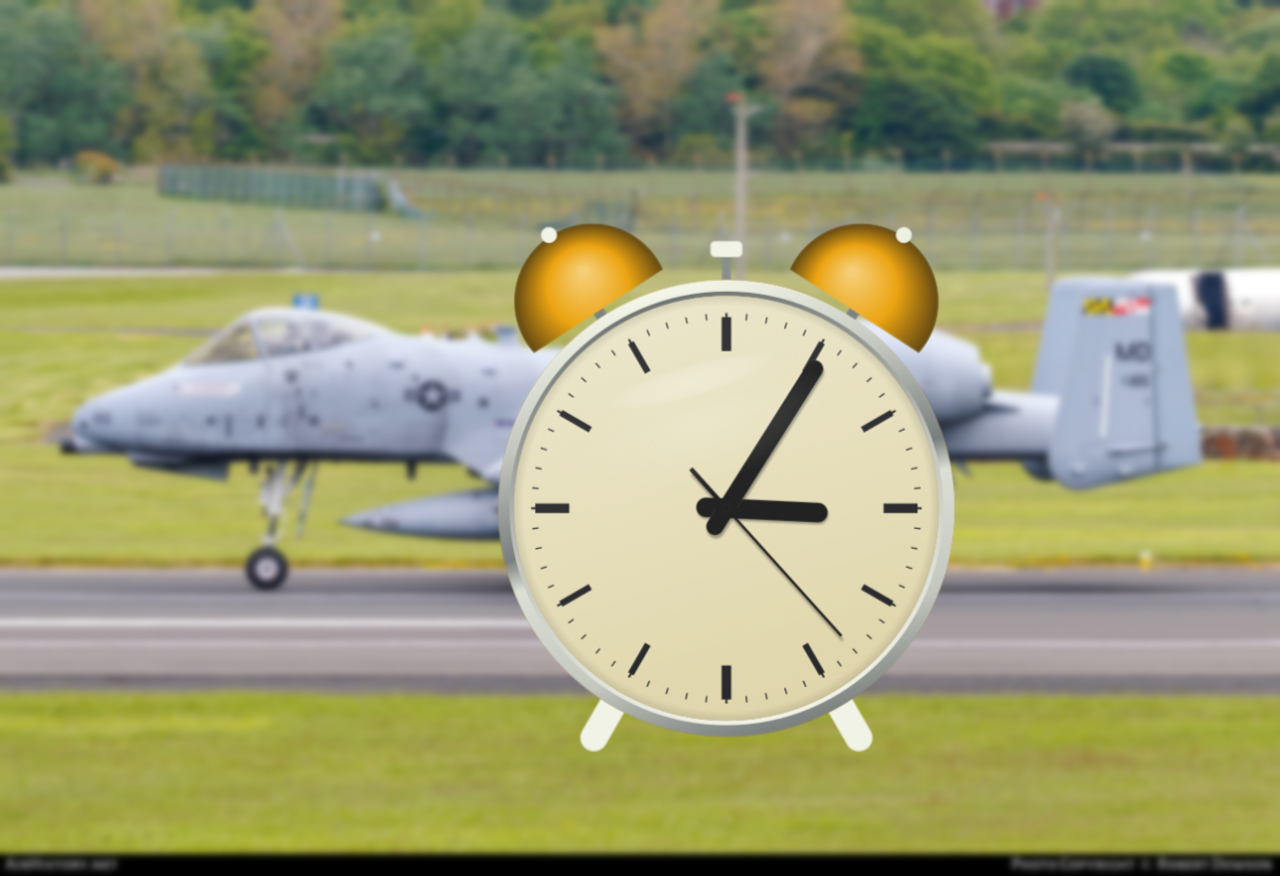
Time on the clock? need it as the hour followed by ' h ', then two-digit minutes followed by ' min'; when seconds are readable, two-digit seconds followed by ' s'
3 h 05 min 23 s
